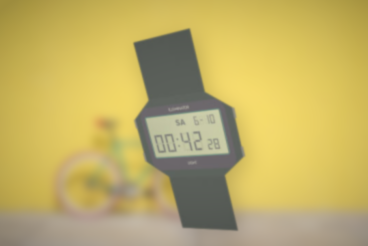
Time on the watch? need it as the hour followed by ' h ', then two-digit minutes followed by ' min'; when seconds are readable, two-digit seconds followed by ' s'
0 h 42 min
